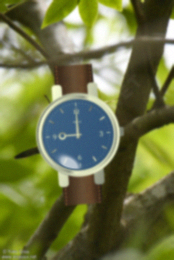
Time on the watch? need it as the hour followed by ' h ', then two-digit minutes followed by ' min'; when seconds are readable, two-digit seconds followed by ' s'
9 h 00 min
